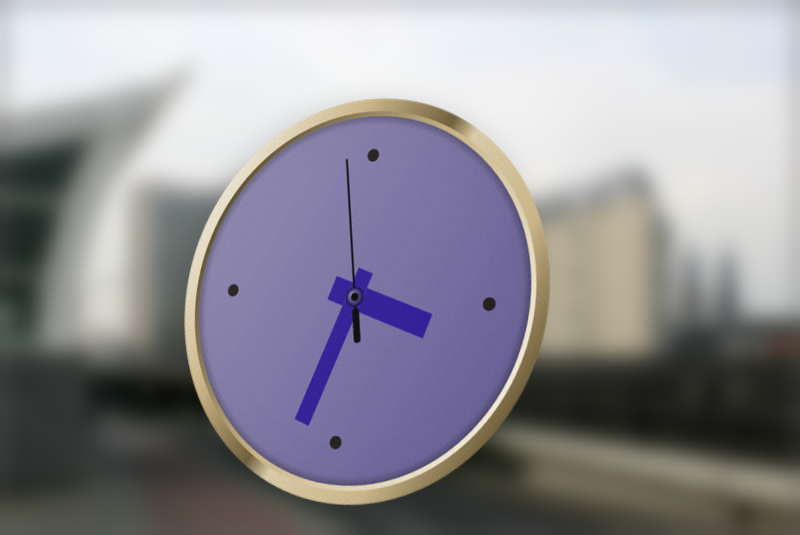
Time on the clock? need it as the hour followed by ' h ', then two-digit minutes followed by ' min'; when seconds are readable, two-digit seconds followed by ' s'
3 h 32 min 58 s
